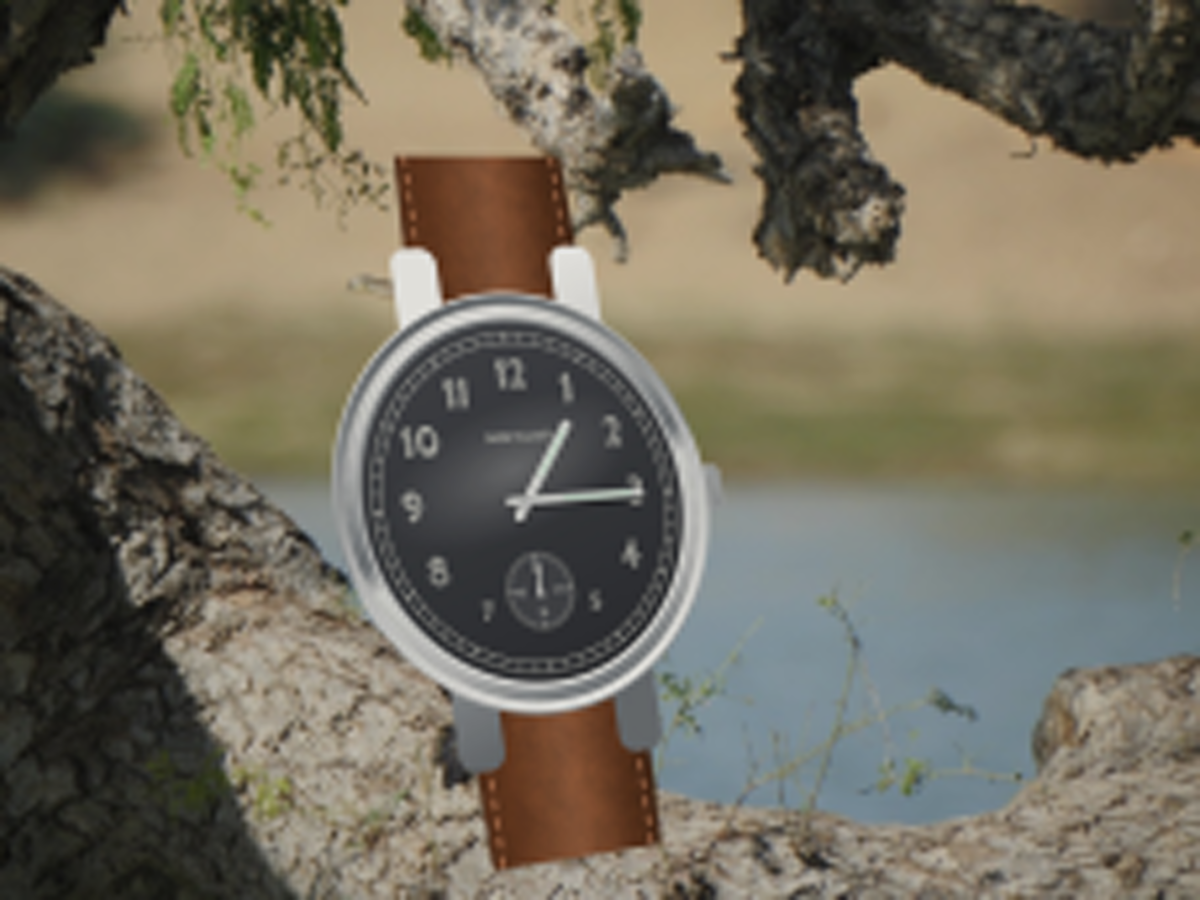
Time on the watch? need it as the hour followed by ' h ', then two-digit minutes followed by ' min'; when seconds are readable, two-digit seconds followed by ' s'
1 h 15 min
